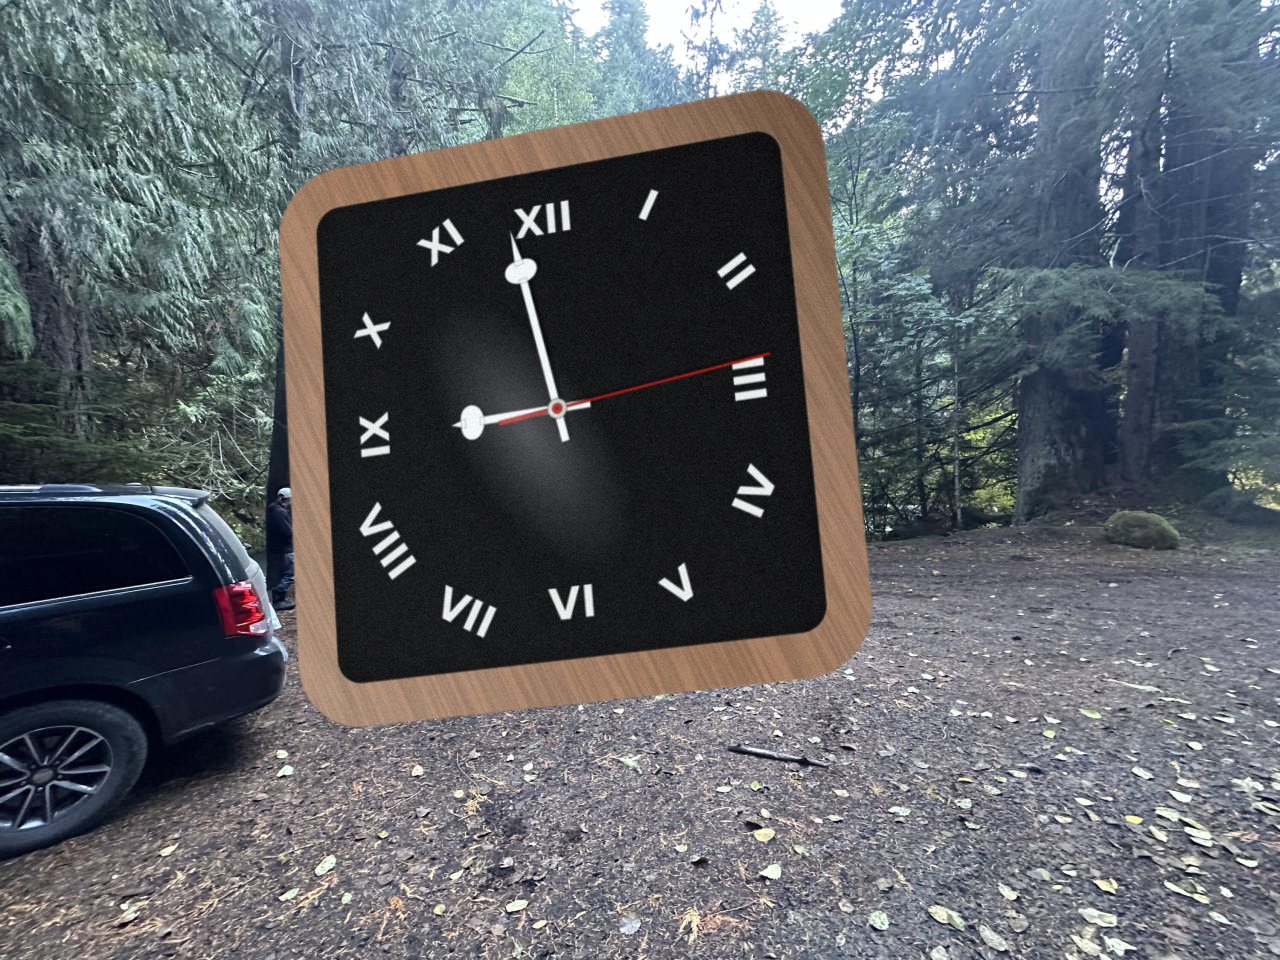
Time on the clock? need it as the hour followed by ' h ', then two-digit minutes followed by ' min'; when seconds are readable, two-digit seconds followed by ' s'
8 h 58 min 14 s
